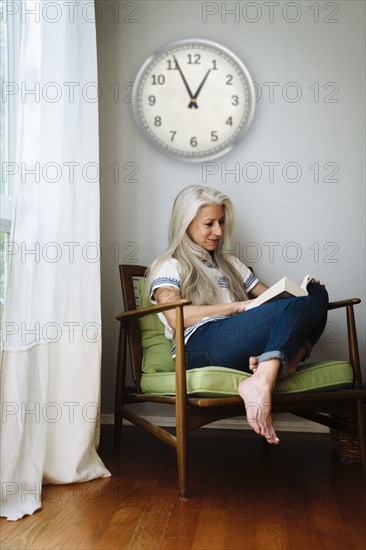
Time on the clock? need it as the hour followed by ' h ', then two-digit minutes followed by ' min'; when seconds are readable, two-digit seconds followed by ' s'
12 h 56 min
